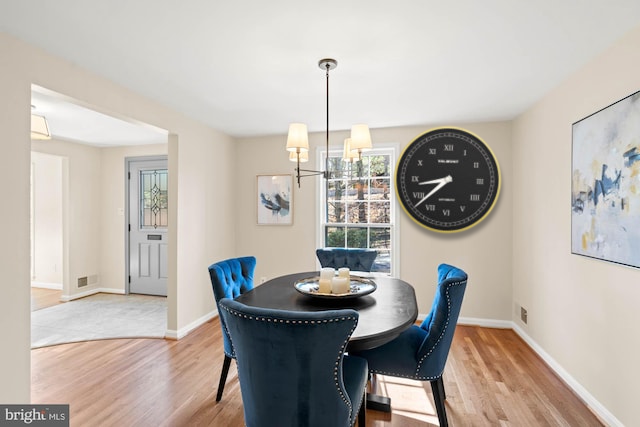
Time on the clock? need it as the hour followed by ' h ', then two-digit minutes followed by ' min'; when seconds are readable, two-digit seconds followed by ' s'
8 h 38 min
